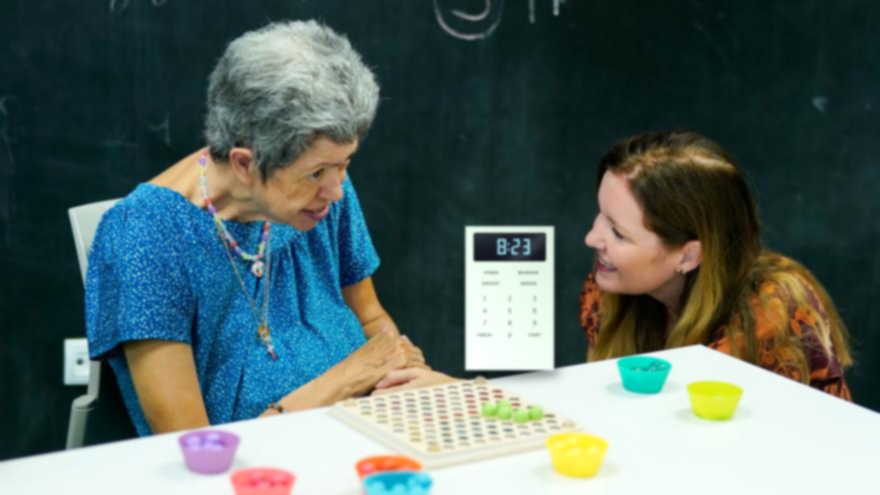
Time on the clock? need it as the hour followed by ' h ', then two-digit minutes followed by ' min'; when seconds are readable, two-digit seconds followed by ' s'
8 h 23 min
